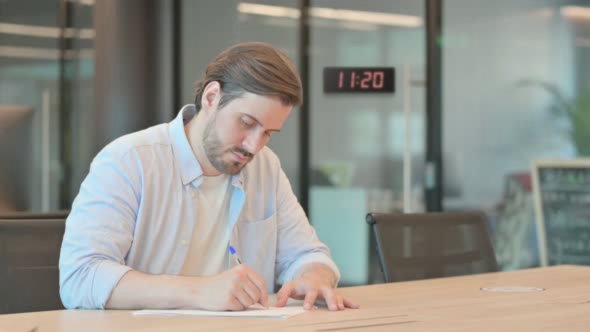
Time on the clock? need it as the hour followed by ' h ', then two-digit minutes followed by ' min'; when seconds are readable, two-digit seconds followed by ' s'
11 h 20 min
